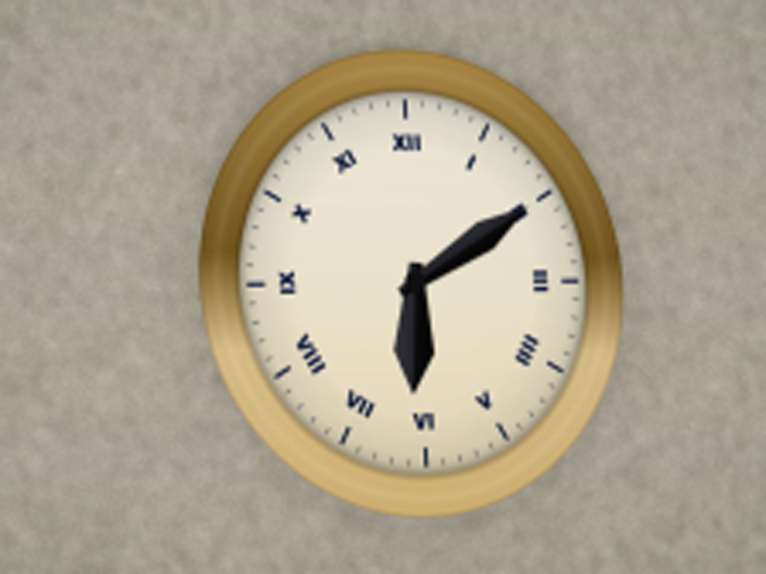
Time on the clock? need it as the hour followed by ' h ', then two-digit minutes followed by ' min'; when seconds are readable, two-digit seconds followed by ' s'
6 h 10 min
